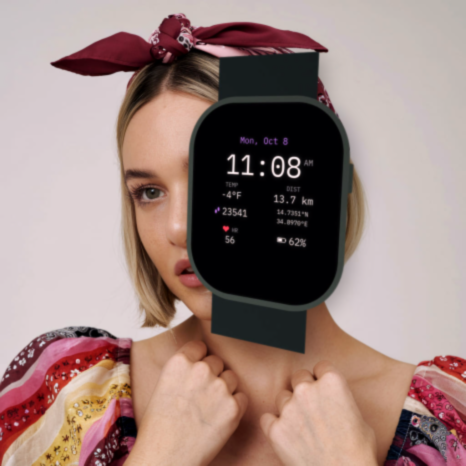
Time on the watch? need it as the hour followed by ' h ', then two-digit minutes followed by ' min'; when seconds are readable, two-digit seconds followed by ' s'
11 h 08 min
